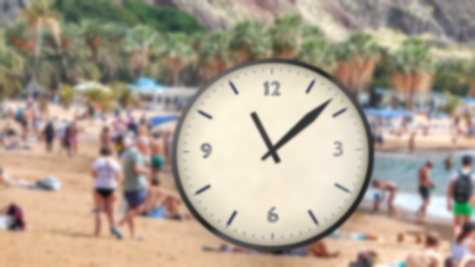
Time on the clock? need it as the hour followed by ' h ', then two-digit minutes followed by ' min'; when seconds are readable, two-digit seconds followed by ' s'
11 h 08 min
